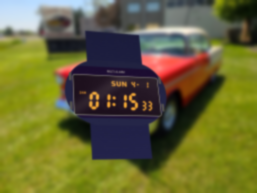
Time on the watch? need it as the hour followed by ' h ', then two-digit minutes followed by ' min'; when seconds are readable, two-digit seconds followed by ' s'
1 h 15 min
